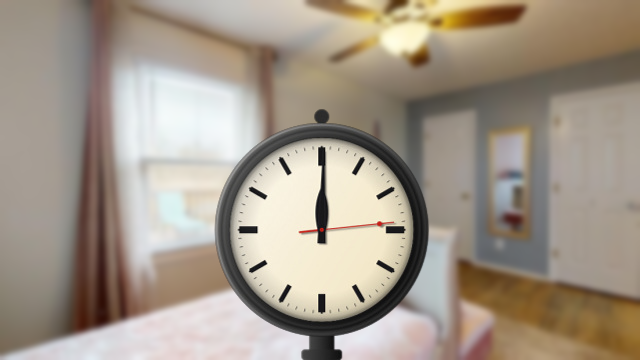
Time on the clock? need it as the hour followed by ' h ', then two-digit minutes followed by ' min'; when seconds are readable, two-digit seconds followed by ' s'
12 h 00 min 14 s
